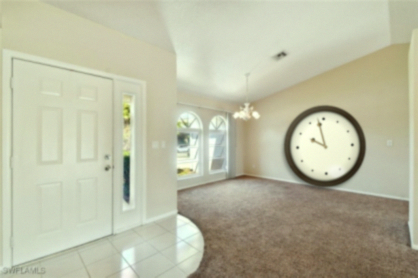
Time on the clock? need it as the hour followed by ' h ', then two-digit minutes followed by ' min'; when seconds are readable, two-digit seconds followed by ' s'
9 h 58 min
